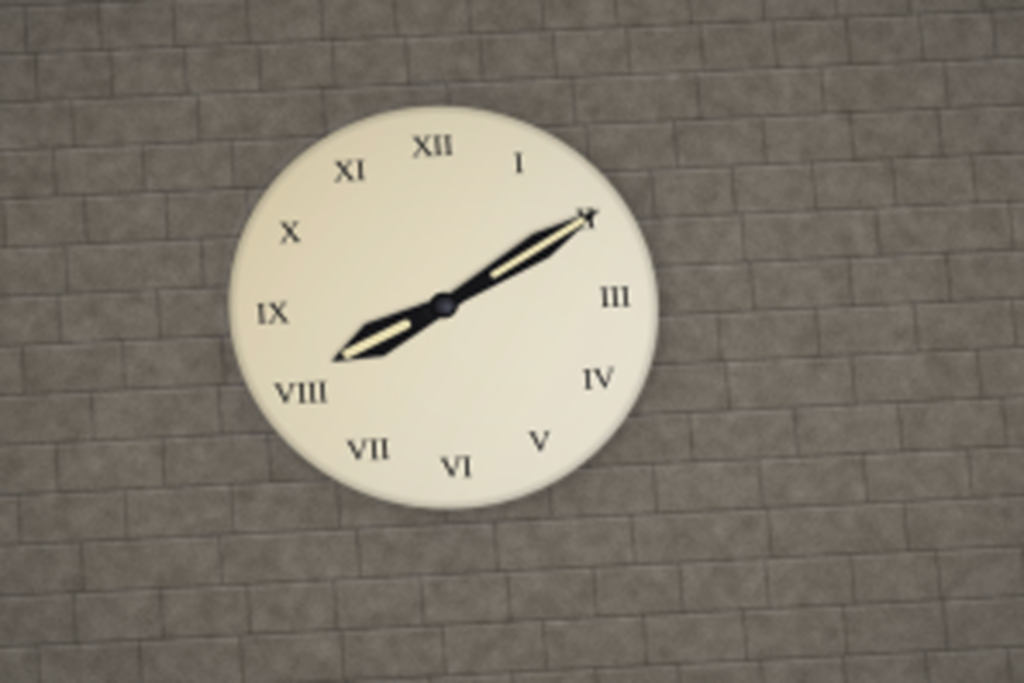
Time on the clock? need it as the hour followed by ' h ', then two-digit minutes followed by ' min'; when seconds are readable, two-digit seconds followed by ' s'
8 h 10 min
